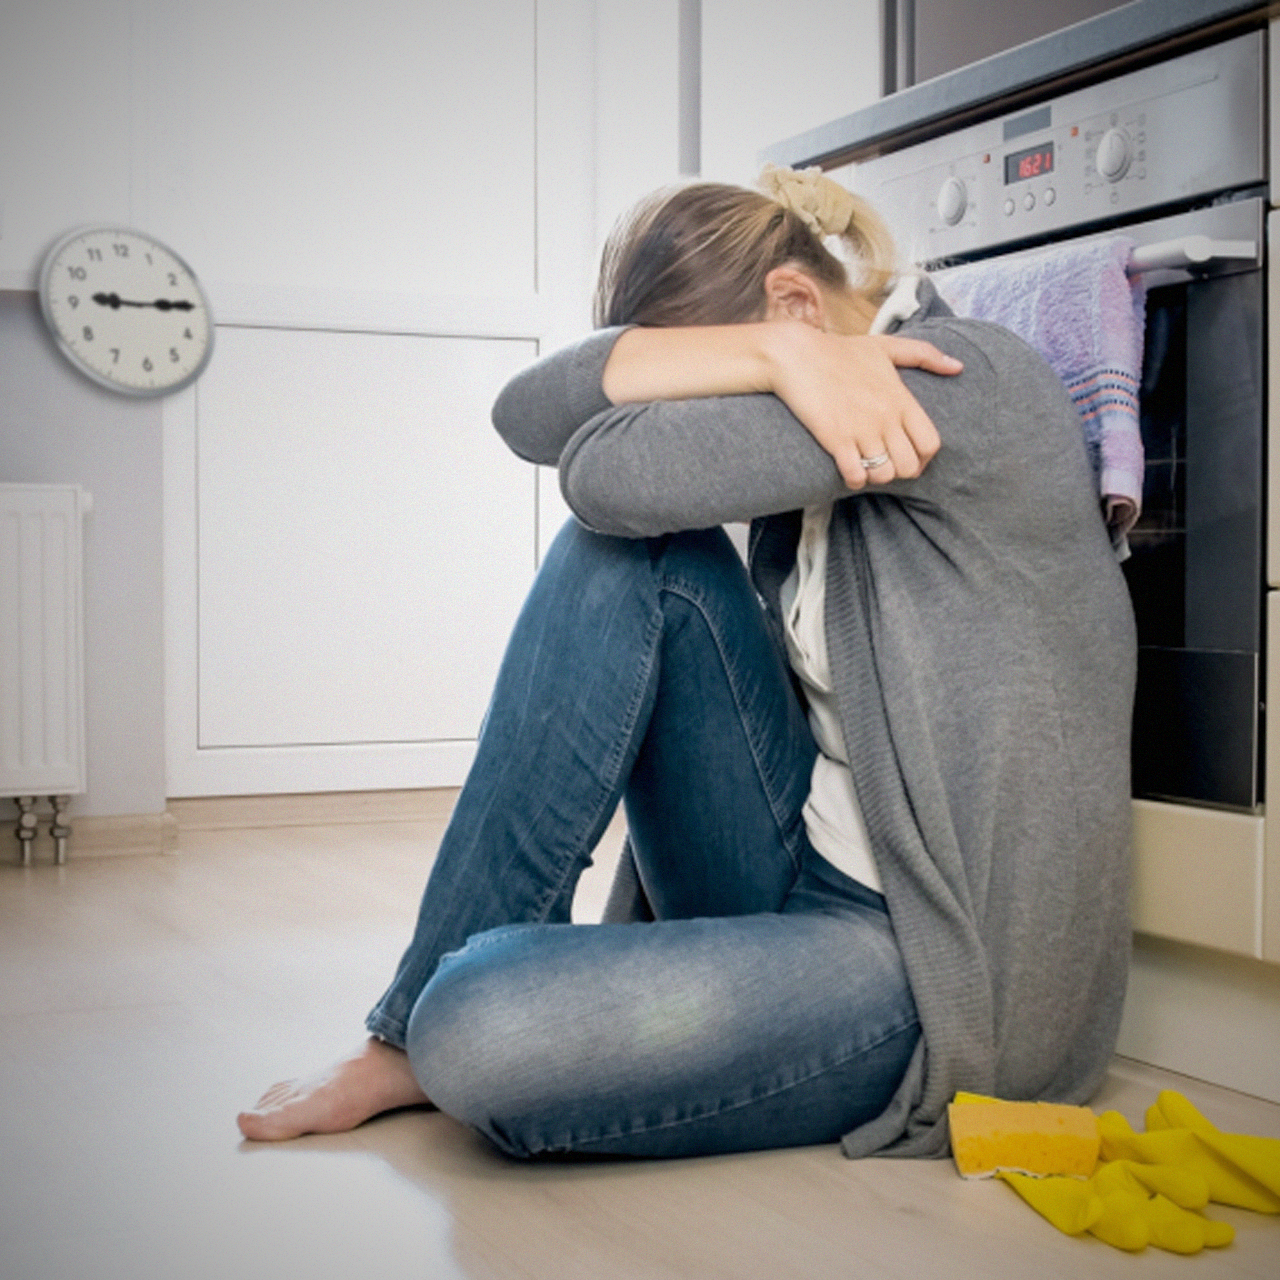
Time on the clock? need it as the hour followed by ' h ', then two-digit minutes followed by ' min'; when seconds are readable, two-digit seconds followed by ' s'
9 h 15 min
